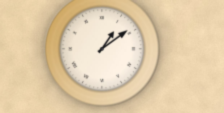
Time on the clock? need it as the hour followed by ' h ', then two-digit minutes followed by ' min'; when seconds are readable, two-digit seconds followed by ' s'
1 h 09 min
